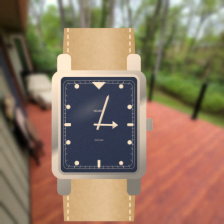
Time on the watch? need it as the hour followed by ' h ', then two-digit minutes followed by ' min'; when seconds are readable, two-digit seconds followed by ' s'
3 h 03 min
